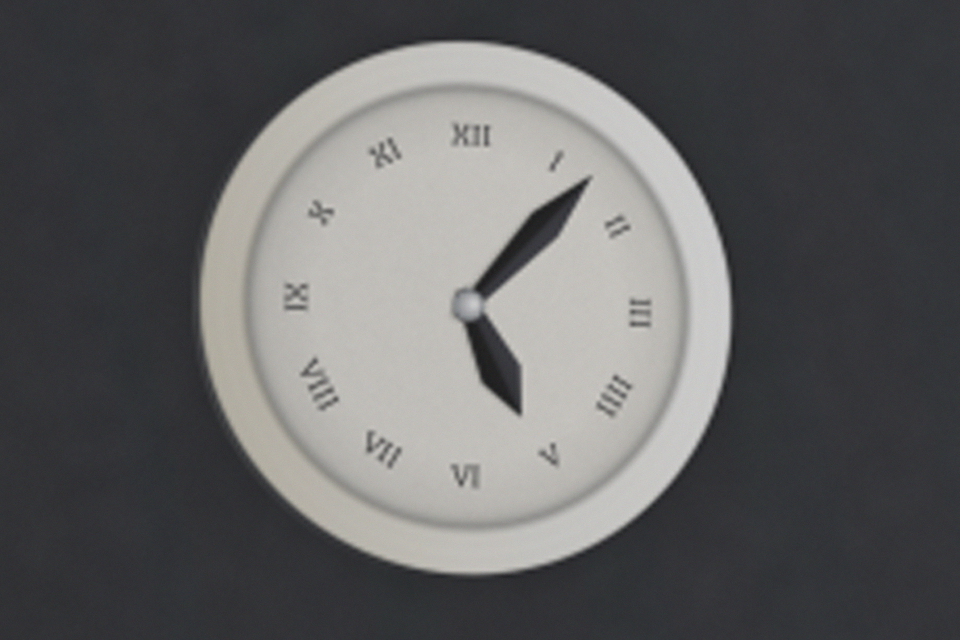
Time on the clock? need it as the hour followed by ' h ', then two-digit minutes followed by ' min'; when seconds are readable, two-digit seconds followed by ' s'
5 h 07 min
